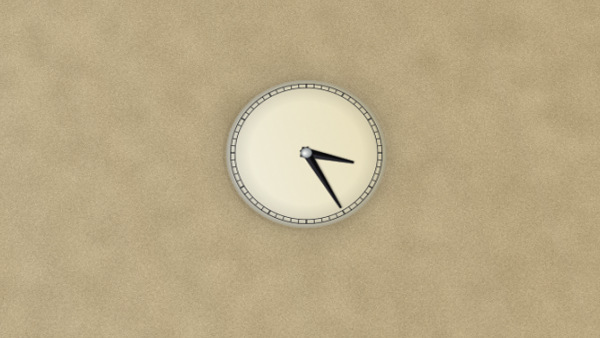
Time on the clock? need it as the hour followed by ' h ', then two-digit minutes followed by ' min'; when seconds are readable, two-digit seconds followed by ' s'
3 h 25 min
